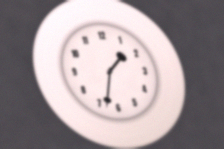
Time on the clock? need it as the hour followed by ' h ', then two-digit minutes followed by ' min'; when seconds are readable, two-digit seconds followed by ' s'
1 h 33 min
